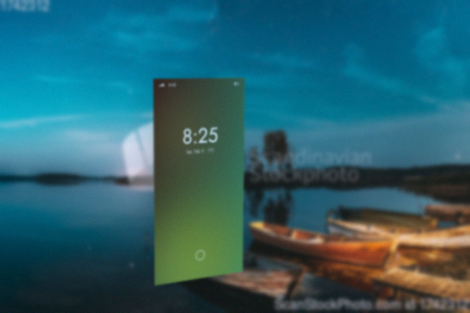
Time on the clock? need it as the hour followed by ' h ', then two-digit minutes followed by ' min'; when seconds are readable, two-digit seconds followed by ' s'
8 h 25 min
